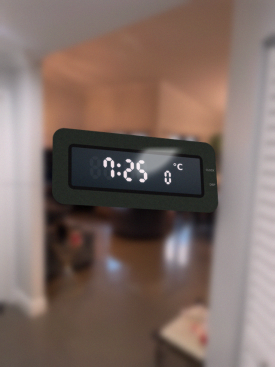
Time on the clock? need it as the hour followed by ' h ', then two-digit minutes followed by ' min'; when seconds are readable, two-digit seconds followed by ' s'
7 h 25 min
